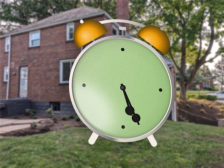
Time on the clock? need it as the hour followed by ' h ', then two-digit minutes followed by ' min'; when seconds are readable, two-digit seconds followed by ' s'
5 h 26 min
